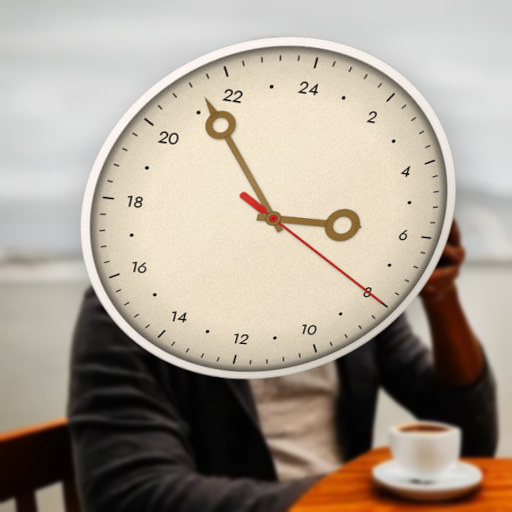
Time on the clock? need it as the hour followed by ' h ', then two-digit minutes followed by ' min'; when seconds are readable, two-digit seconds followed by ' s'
5 h 53 min 20 s
